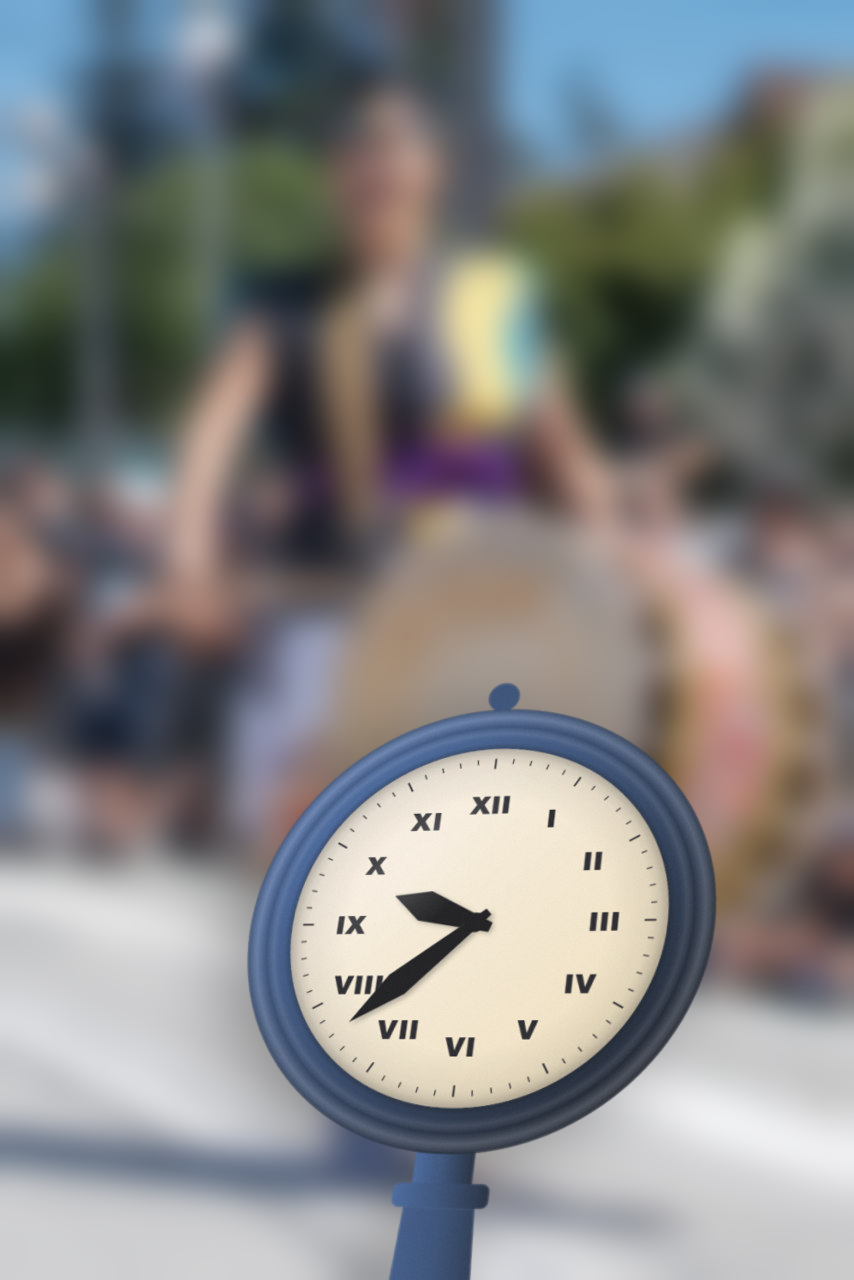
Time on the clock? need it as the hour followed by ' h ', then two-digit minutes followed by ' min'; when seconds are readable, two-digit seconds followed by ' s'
9 h 38 min
